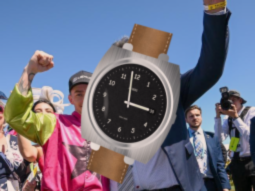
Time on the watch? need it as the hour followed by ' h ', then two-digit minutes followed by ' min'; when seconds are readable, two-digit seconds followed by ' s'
2 h 58 min
